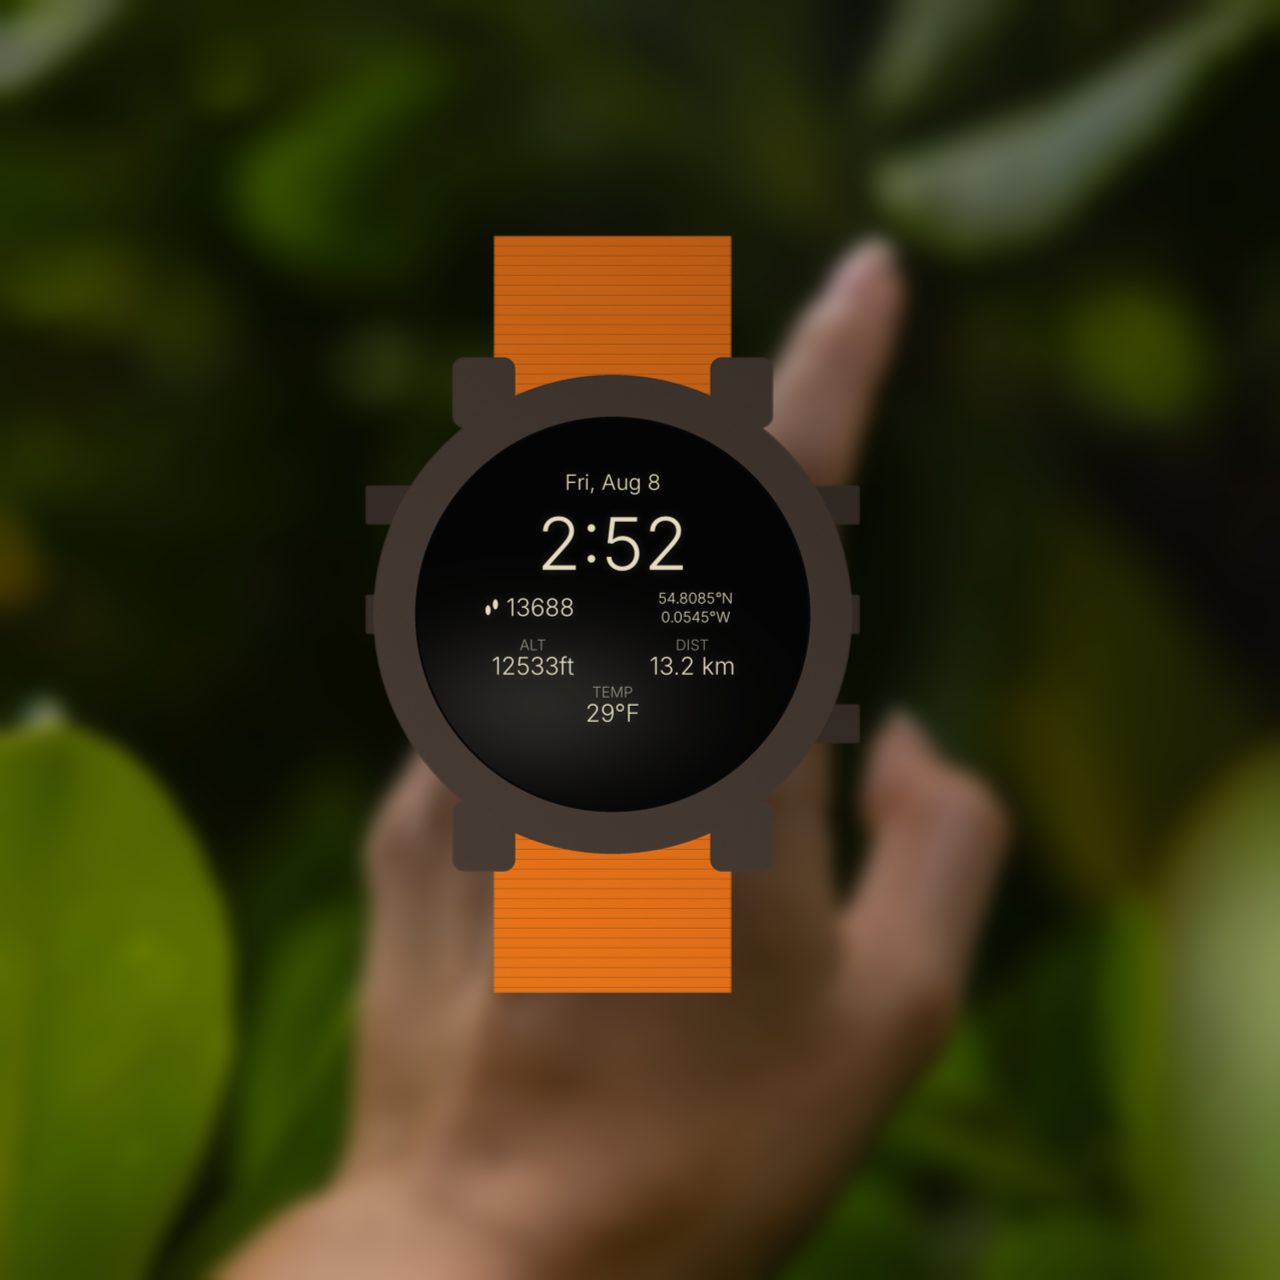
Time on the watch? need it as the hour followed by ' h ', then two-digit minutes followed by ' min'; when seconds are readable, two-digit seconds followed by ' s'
2 h 52 min
